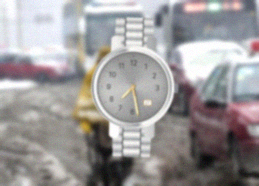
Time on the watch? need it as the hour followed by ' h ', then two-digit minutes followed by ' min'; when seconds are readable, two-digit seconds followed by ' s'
7 h 28 min
